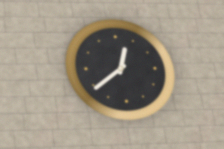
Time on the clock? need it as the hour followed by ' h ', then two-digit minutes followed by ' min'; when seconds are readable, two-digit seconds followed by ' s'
12 h 39 min
